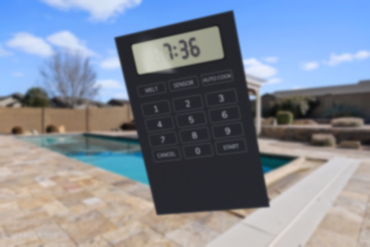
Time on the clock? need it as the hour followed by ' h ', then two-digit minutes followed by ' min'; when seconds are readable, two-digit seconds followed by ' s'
7 h 36 min
